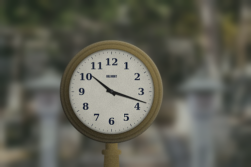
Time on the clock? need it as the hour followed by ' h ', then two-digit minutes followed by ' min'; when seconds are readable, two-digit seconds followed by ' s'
10 h 18 min
